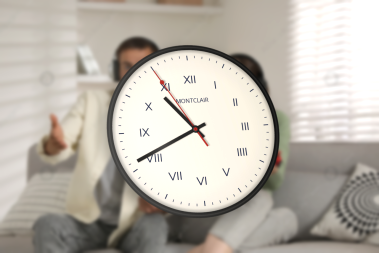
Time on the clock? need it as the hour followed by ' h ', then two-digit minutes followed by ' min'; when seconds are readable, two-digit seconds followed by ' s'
10 h 40 min 55 s
